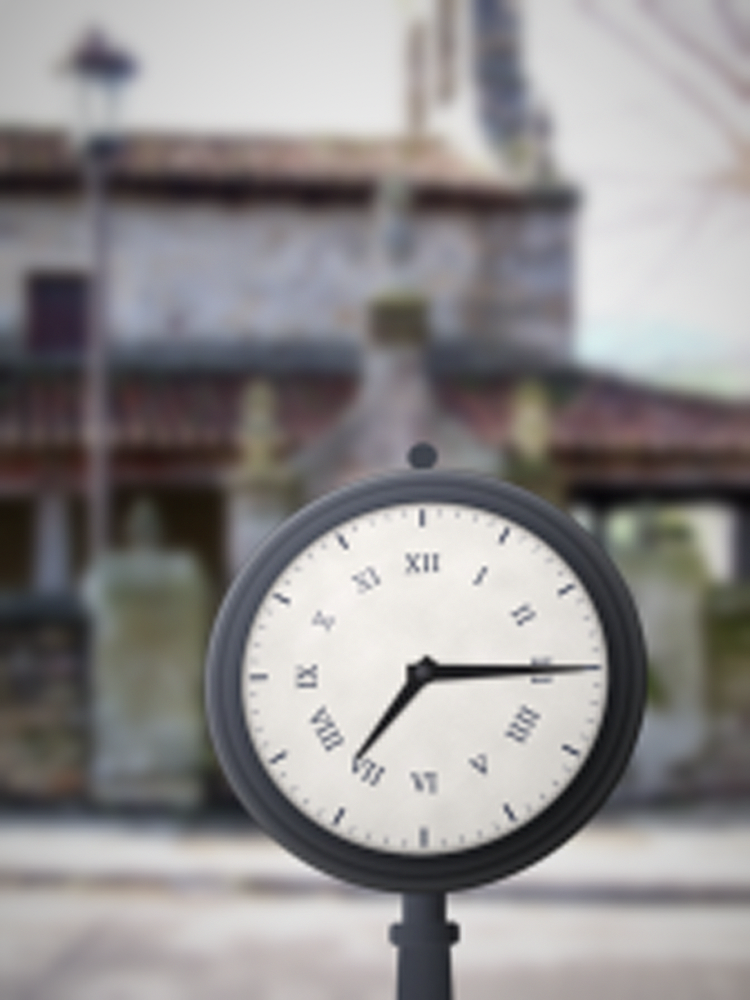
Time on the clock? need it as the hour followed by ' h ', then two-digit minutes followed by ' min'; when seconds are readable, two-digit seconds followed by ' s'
7 h 15 min
